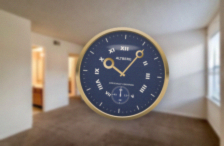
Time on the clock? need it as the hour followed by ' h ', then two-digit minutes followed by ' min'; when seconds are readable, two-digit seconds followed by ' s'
10 h 06 min
